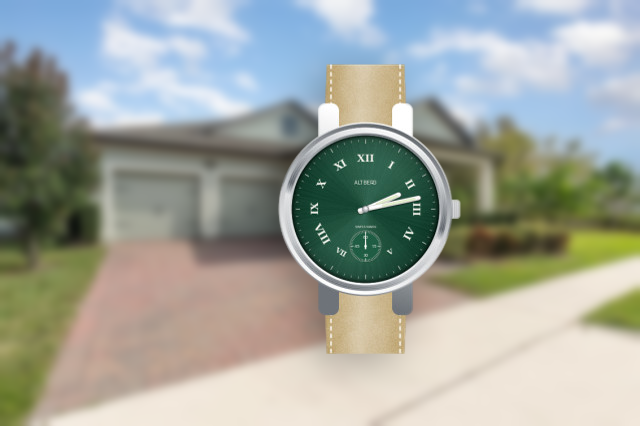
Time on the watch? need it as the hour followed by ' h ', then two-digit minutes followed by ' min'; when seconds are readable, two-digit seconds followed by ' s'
2 h 13 min
